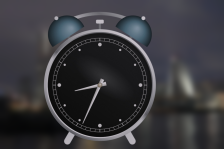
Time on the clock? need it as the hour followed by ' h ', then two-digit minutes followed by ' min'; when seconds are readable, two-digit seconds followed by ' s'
8 h 34 min
